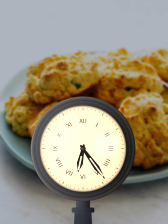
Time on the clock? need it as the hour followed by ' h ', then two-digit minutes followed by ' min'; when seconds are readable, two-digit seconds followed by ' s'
6 h 24 min
